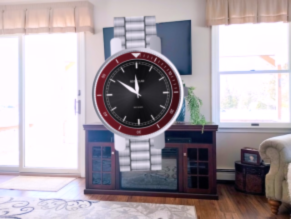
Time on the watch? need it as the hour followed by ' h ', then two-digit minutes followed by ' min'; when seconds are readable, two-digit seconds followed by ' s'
11 h 51 min
